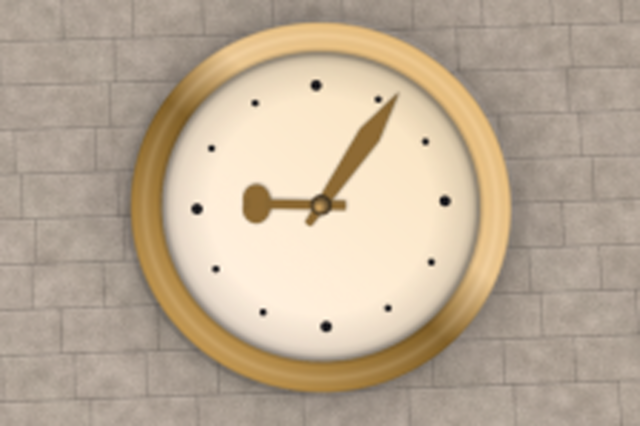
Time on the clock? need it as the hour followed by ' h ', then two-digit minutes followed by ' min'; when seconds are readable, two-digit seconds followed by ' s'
9 h 06 min
